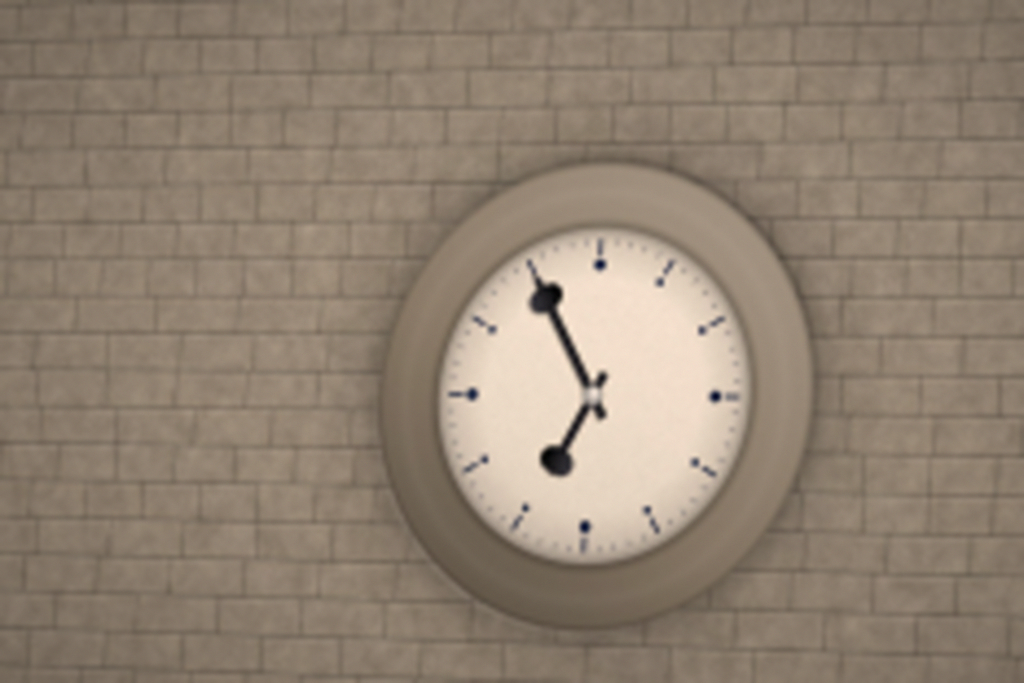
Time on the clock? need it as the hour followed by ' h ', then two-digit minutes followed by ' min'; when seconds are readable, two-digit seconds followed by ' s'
6 h 55 min
